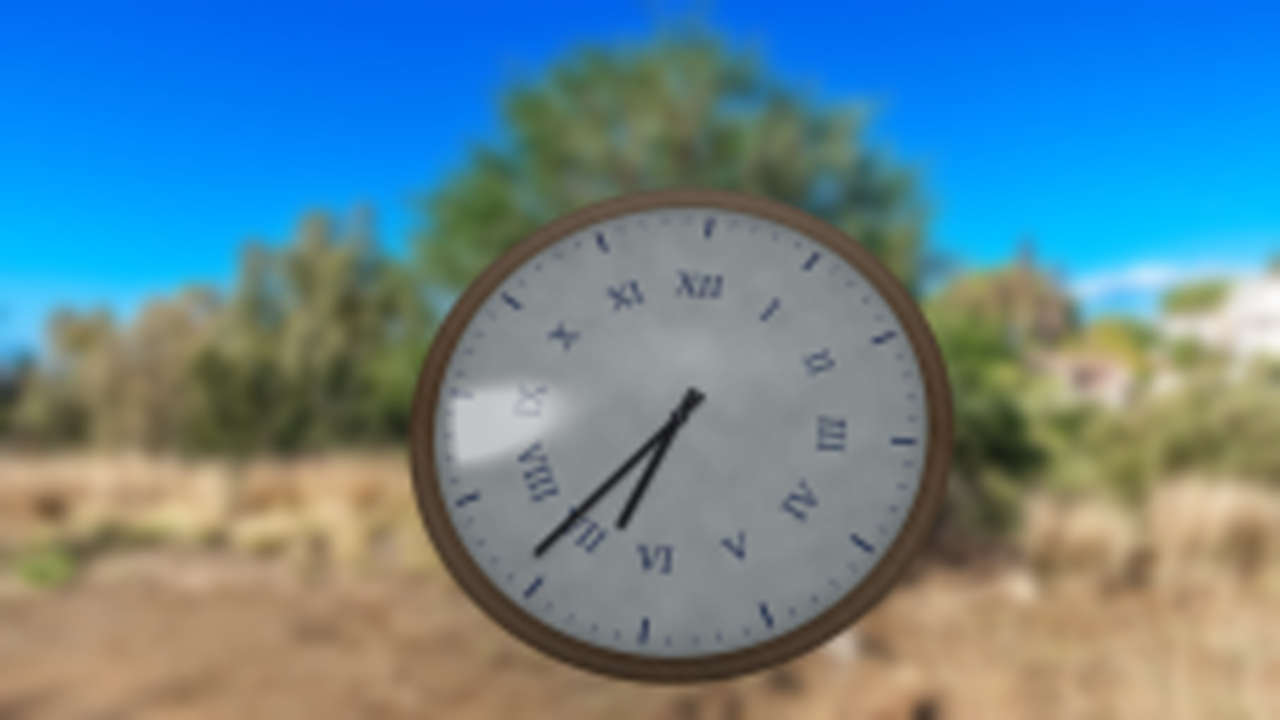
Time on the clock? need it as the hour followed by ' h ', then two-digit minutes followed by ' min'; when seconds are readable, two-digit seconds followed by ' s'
6 h 36 min
